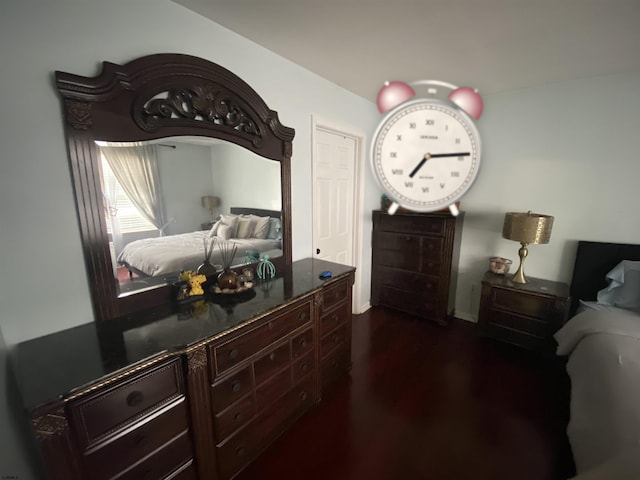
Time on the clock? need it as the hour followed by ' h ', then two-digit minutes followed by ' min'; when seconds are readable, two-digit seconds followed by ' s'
7 h 14 min
